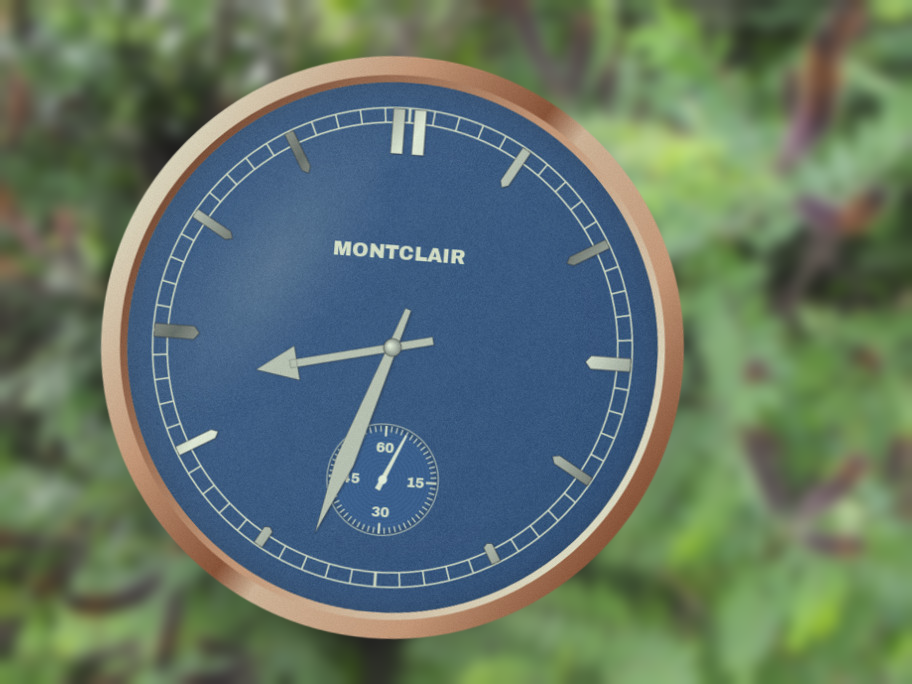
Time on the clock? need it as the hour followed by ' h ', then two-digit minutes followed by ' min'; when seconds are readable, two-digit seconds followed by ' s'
8 h 33 min 04 s
